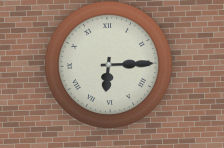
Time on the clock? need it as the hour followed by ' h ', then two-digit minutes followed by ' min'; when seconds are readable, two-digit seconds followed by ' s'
6 h 15 min
